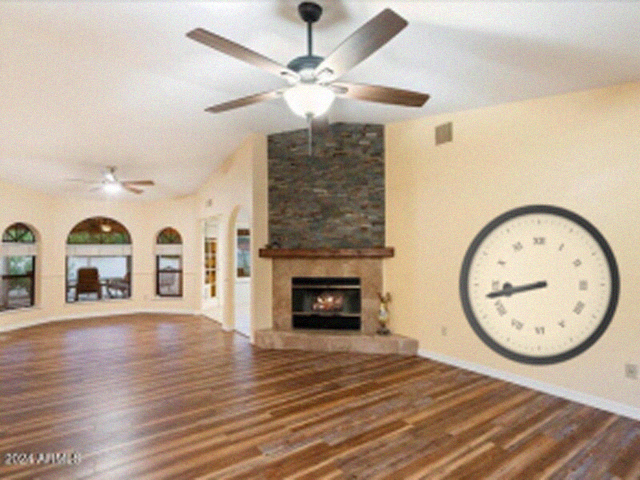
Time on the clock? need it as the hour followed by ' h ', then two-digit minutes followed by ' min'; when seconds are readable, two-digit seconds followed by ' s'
8 h 43 min
